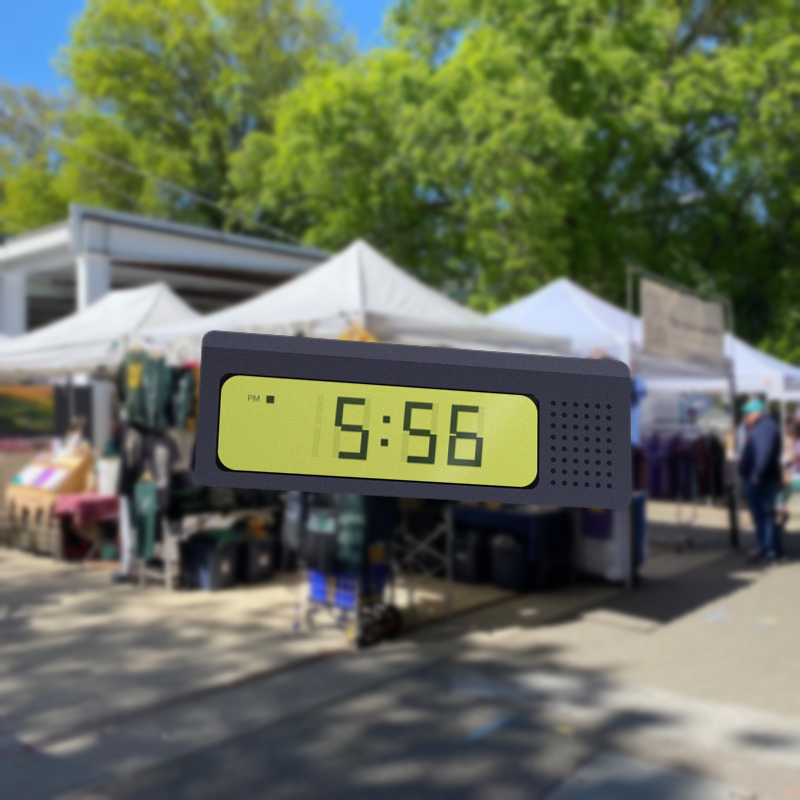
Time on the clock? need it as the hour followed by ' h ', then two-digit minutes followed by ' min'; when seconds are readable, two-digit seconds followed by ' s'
5 h 56 min
